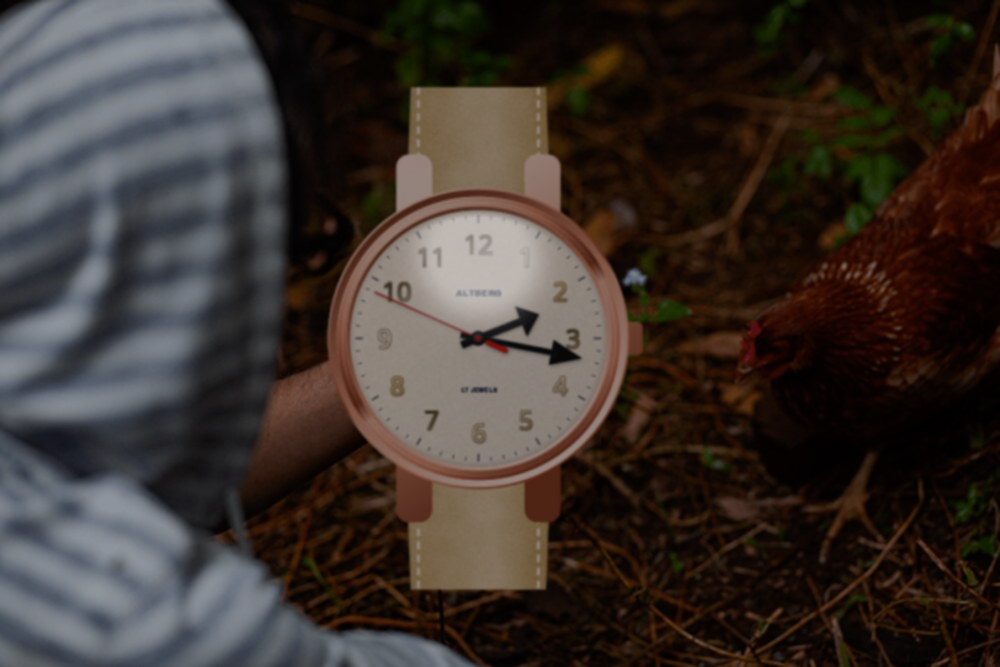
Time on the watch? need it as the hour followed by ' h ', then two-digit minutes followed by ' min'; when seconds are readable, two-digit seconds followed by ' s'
2 h 16 min 49 s
